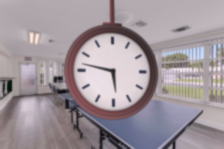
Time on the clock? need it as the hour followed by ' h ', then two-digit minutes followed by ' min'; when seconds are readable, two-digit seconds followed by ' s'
5 h 47 min
